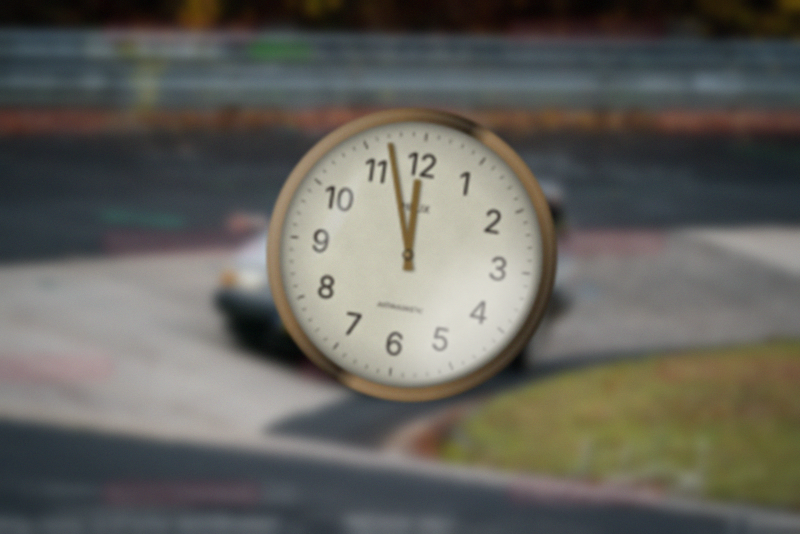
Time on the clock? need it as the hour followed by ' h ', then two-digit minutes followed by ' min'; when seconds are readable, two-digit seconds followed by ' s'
11 h 57 min
